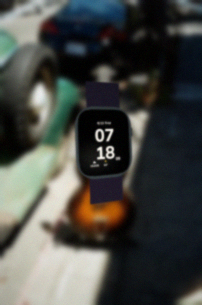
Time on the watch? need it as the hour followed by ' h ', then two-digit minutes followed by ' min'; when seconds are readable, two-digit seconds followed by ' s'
7 h 18 min
